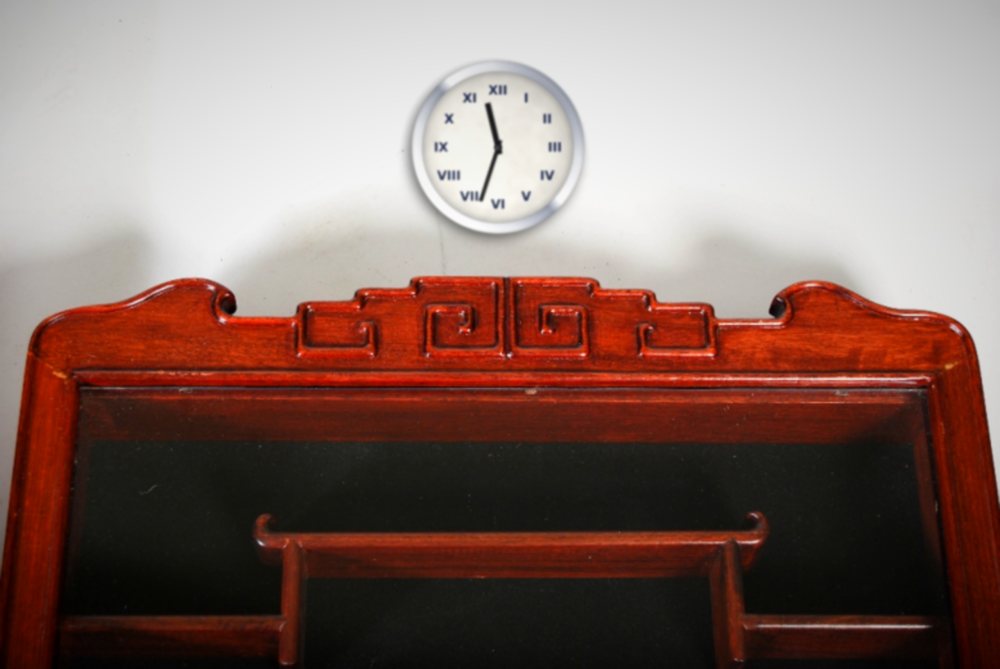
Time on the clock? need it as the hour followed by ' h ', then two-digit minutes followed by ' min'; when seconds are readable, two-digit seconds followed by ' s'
11 h 33 min
